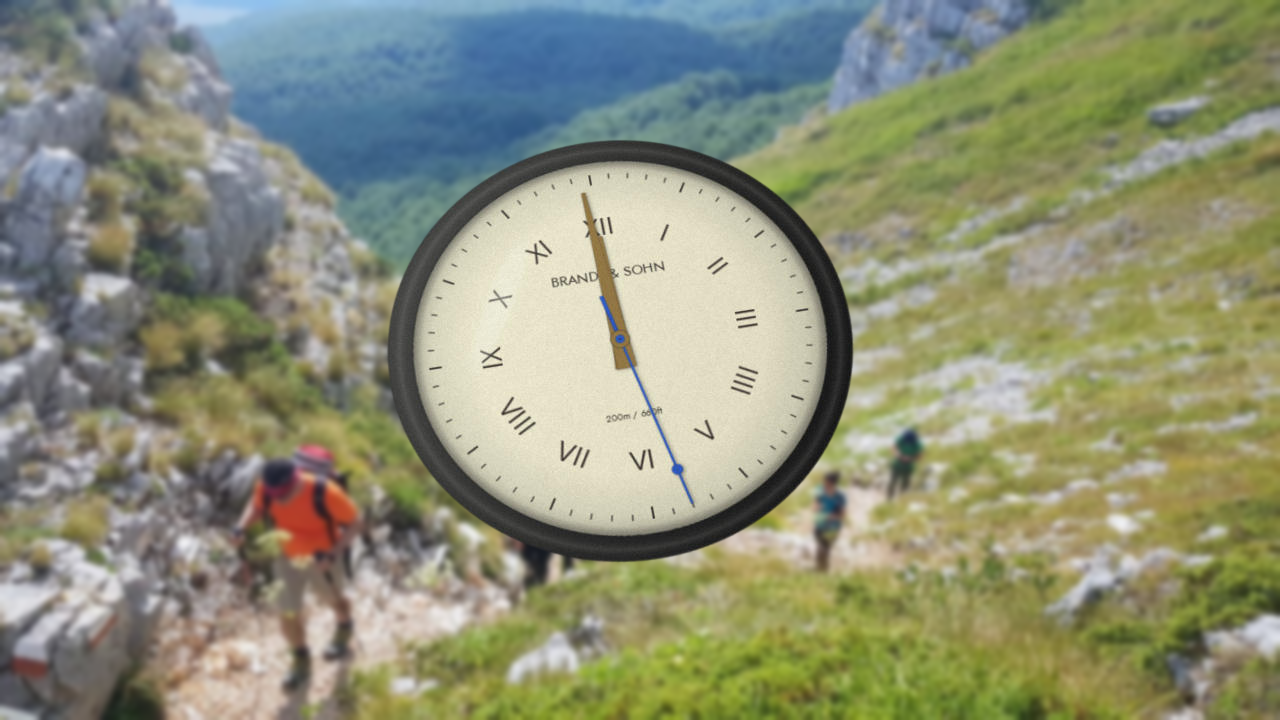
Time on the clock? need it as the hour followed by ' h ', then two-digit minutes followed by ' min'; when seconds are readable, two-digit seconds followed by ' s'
11 h 59 min 28 s
